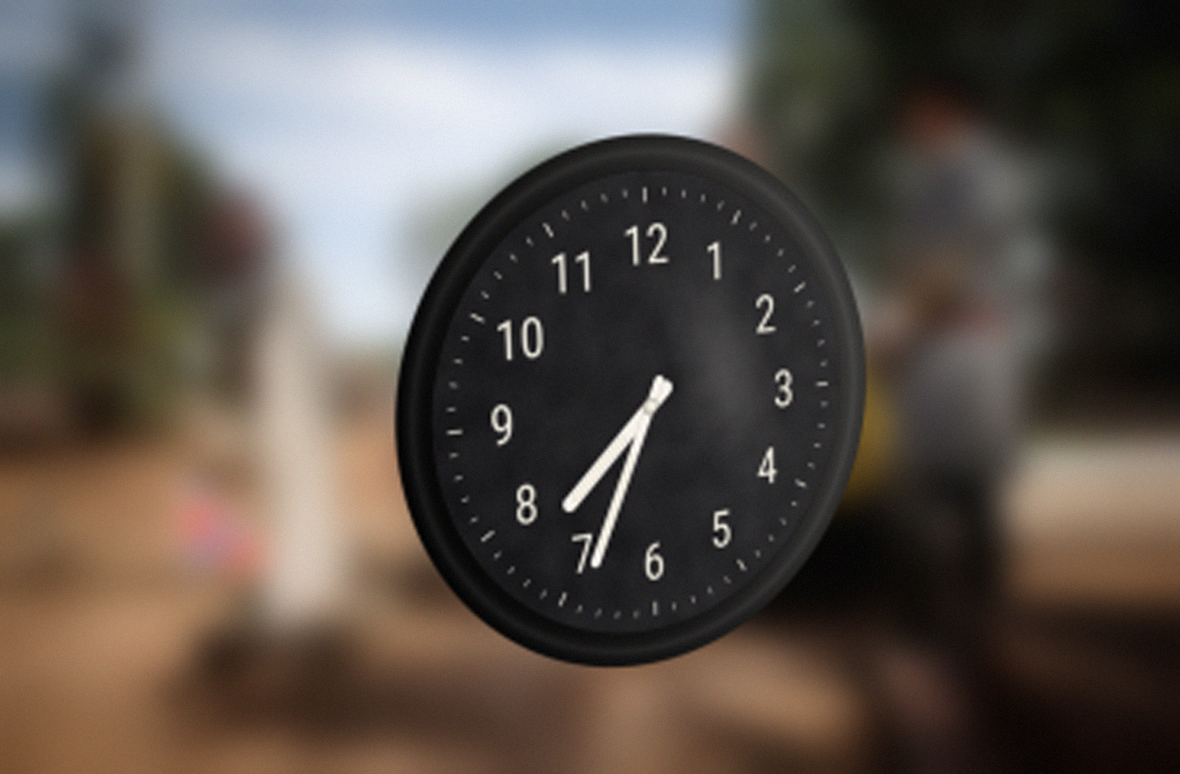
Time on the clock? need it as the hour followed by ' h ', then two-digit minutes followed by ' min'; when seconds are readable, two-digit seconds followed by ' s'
7 h 34 min
